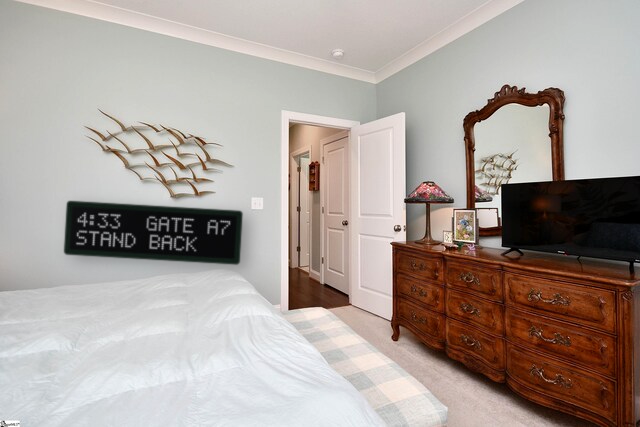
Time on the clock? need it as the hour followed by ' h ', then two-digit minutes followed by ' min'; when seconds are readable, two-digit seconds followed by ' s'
4 h 33 min
